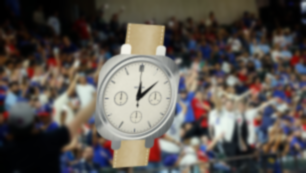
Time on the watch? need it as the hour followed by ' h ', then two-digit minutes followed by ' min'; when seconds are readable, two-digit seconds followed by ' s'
12 h 08 min
